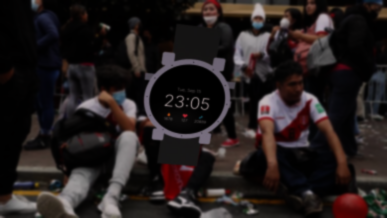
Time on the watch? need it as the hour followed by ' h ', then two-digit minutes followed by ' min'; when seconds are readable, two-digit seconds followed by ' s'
23 h 05 min
